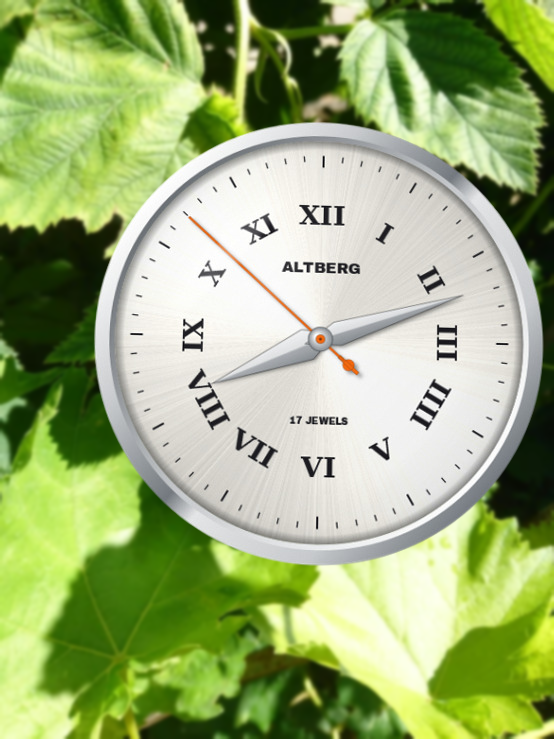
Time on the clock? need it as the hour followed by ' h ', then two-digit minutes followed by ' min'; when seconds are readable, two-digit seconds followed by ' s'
8 h 11 min 52 s
